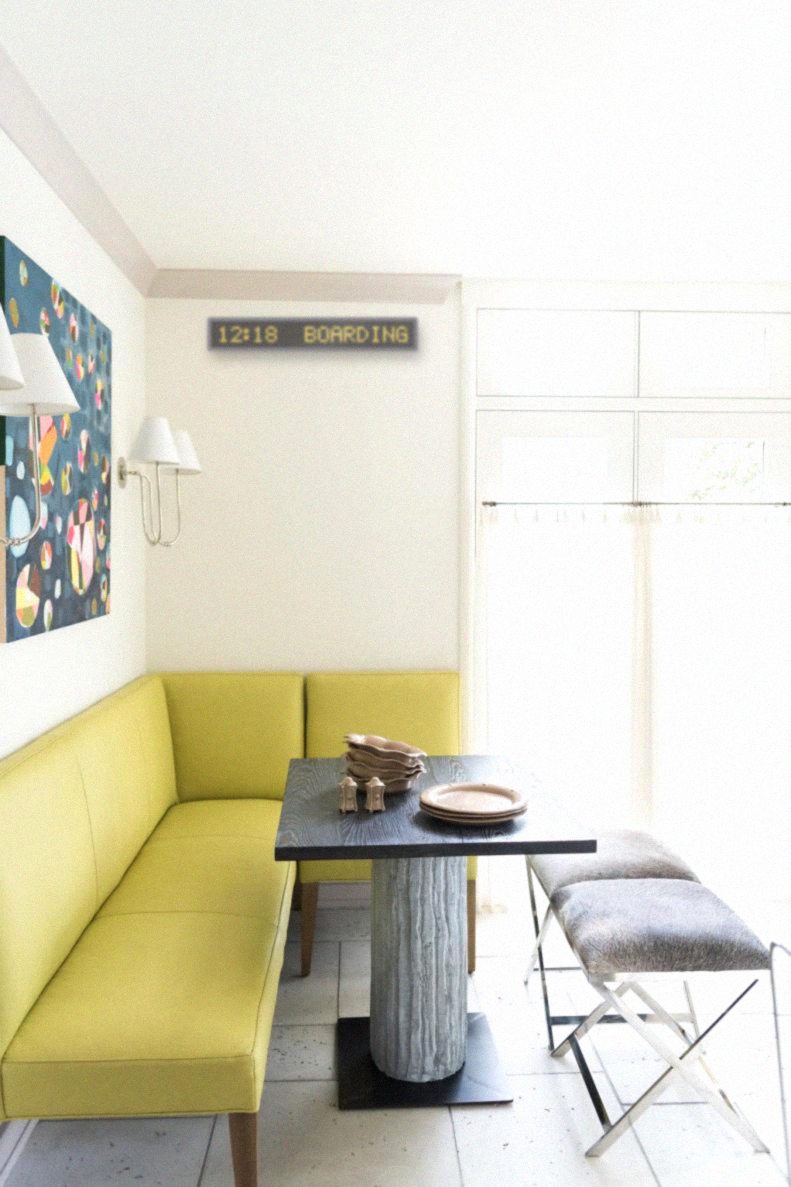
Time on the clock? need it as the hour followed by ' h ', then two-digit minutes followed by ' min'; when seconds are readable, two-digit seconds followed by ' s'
12 h 18 min
